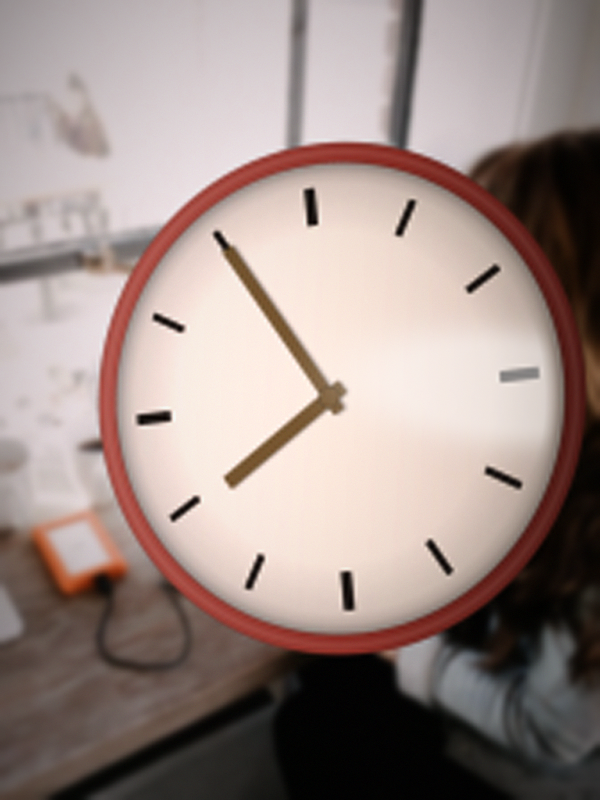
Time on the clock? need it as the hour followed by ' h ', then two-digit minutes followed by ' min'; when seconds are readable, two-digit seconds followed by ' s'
7 h 55 min
